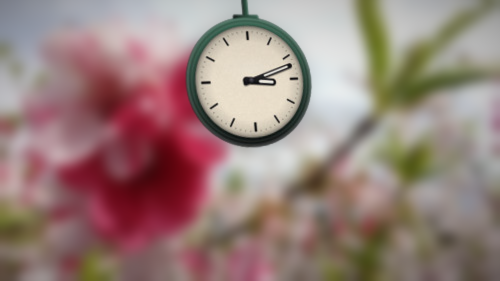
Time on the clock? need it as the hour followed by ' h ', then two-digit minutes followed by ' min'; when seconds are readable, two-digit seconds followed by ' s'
3 h 12 min
